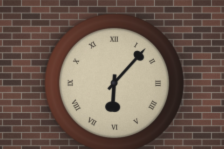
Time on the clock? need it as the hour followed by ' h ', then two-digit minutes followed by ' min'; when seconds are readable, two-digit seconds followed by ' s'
6 h 07 min
